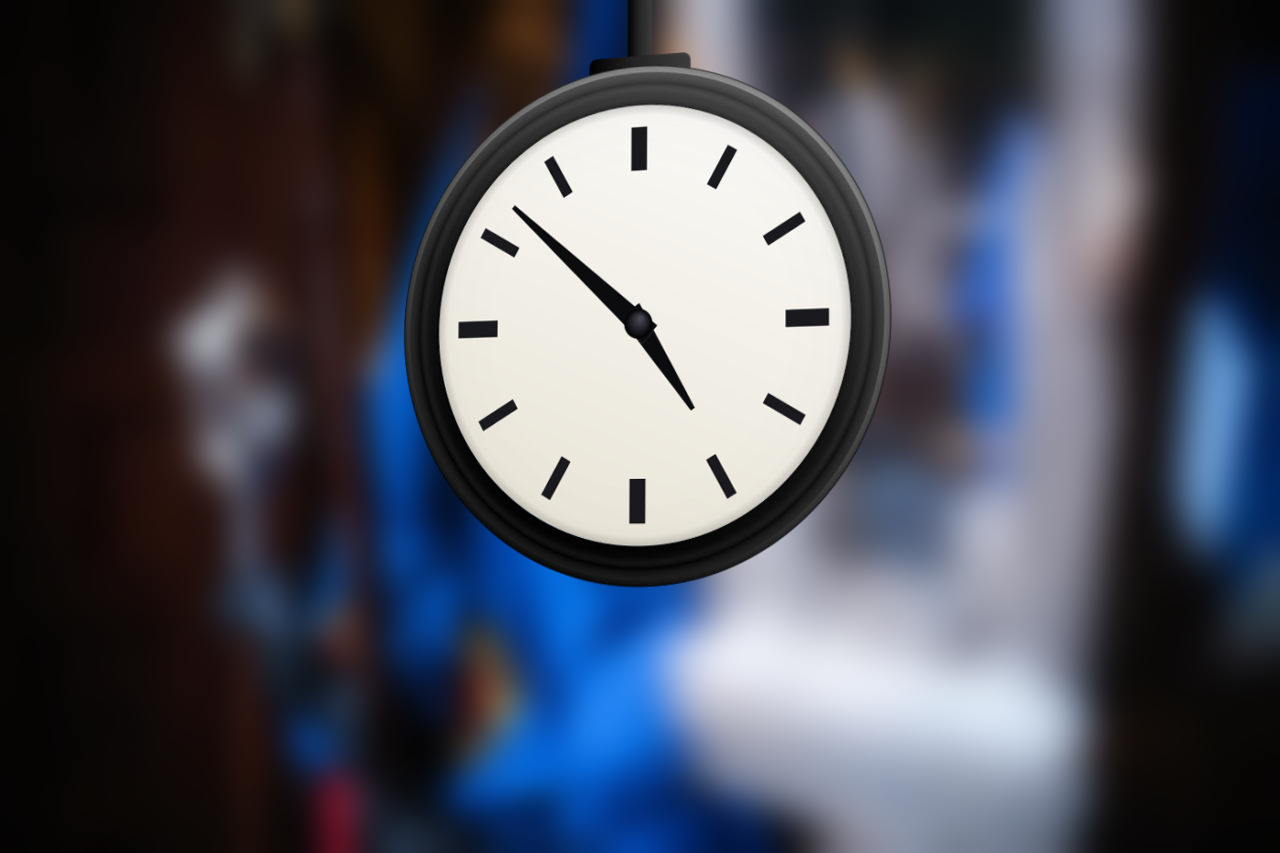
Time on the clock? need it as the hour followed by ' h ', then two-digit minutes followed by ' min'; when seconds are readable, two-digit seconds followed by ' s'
4 h 52 min
